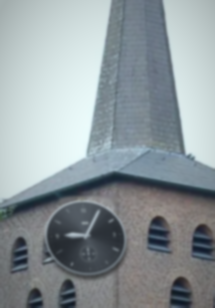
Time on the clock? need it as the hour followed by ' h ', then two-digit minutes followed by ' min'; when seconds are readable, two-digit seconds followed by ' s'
9 h 05 min
